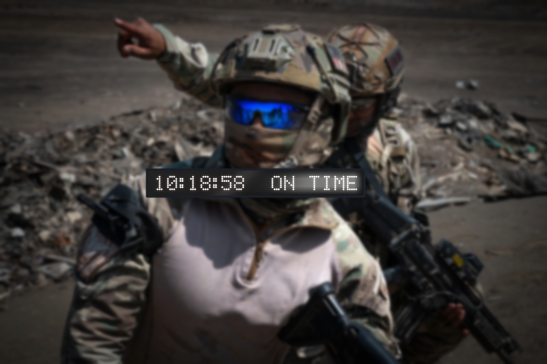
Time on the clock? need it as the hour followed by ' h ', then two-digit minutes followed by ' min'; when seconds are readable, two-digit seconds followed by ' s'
10 h 18 min 58 s
